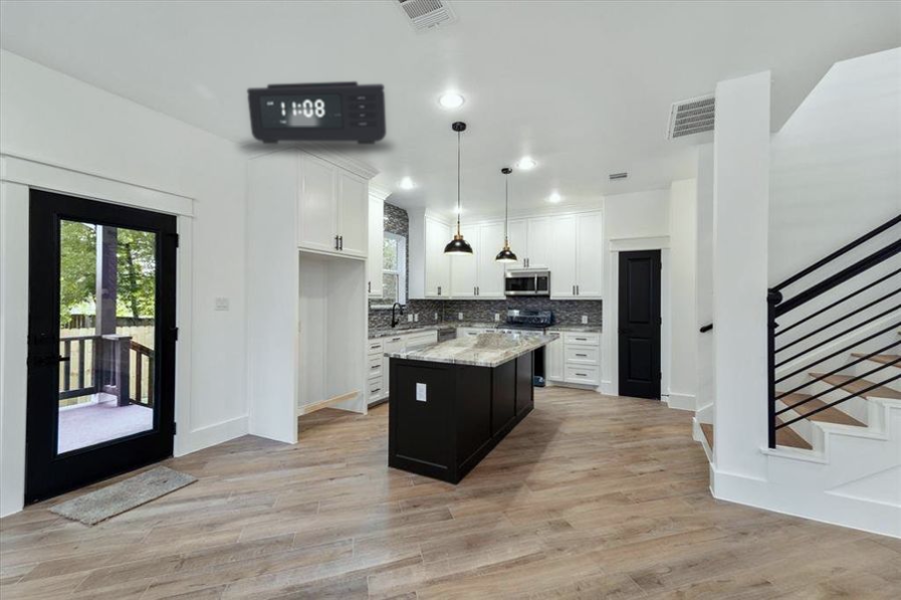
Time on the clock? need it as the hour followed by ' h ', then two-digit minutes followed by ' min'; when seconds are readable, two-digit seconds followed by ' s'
11 h 08 min
